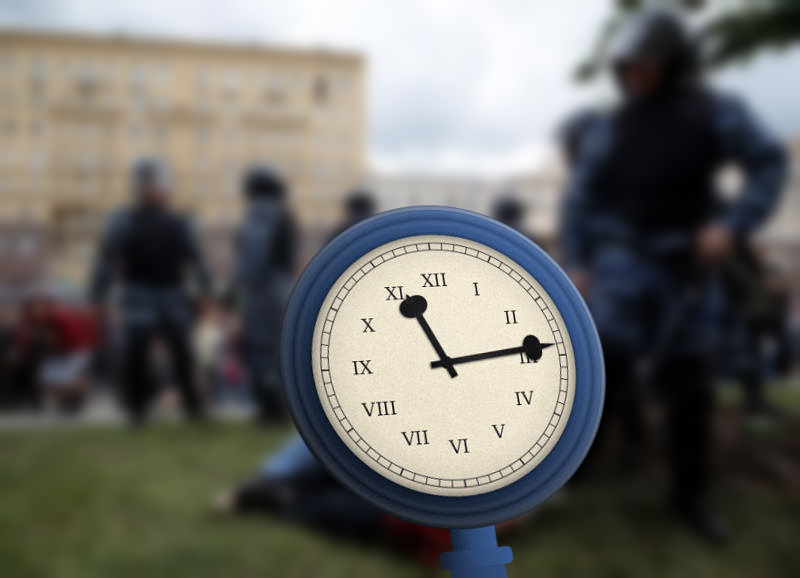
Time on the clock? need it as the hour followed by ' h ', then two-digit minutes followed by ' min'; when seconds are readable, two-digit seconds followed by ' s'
11 h 14 min
